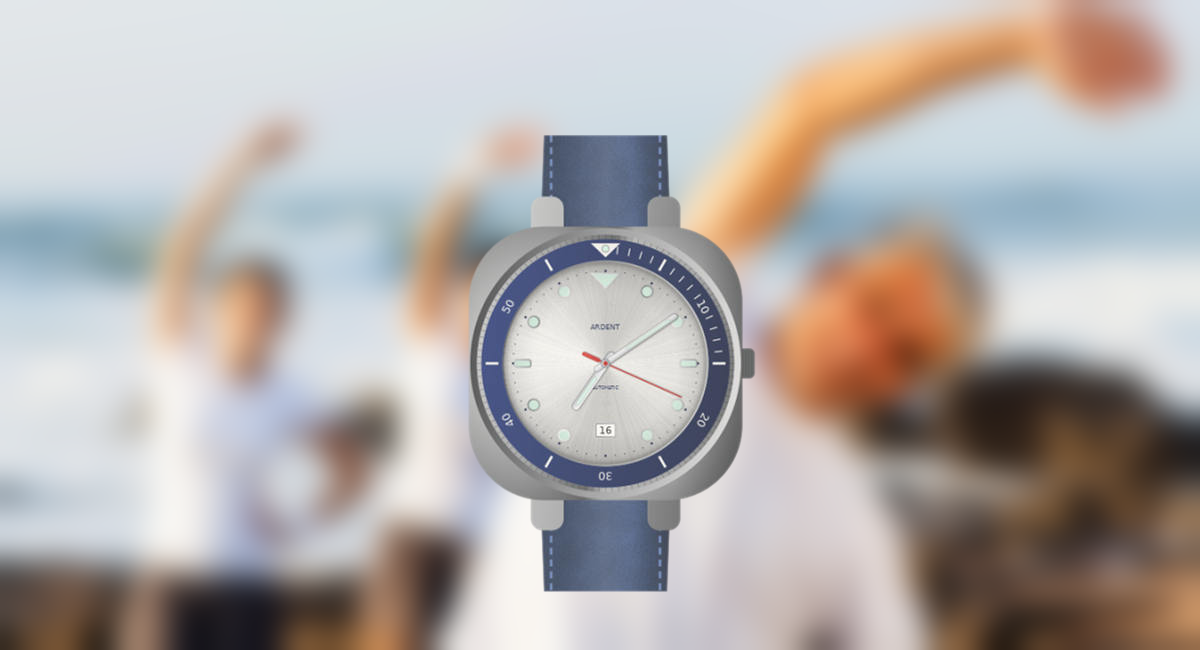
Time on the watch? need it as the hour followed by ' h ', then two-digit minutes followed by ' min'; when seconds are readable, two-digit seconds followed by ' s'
7 h 09 min 19 s
